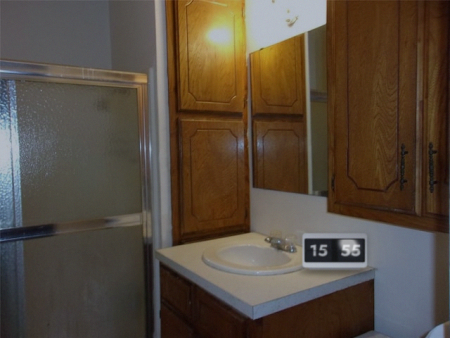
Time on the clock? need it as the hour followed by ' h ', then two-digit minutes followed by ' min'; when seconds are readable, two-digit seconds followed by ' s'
15 h 55 min
